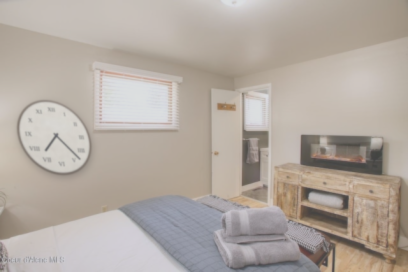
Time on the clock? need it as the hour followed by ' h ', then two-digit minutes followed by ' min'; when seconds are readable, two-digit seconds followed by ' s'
7 h 23 min
